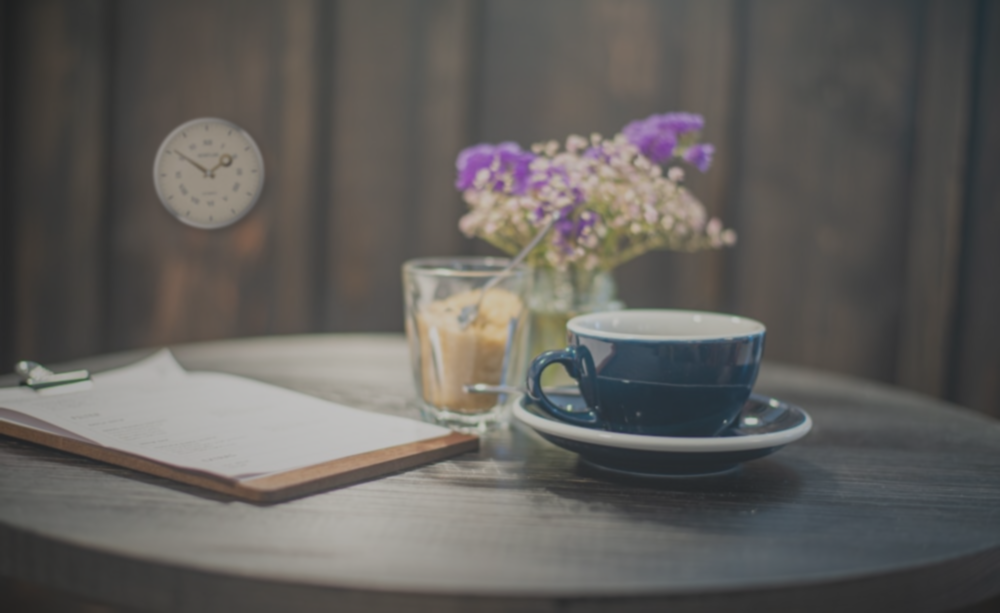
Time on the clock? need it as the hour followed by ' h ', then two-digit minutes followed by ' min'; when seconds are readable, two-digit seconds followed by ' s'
1 h 51 min
